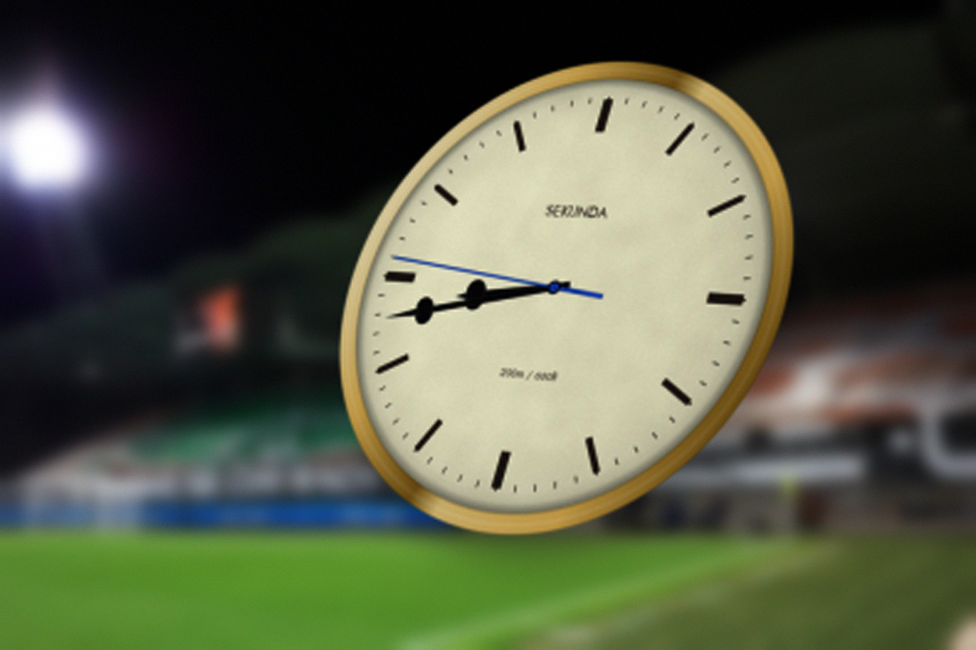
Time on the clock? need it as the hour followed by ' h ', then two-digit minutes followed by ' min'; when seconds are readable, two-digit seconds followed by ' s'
8 h 42 min 46 s
